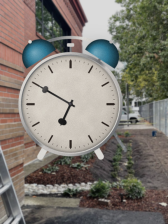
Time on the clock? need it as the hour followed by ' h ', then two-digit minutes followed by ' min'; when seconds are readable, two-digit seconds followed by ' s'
6 h 50 min
